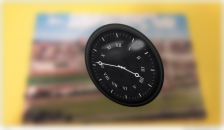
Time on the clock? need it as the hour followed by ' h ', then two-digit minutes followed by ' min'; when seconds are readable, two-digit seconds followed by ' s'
3 h 46 min
